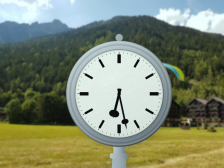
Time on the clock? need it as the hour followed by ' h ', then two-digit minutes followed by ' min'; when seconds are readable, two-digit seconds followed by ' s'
6 h 28 min
